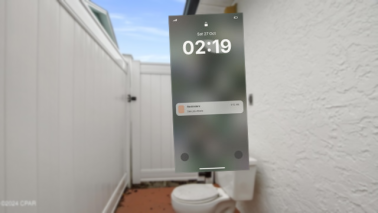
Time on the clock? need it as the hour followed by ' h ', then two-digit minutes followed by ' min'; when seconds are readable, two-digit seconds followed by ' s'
2 h 19 min
